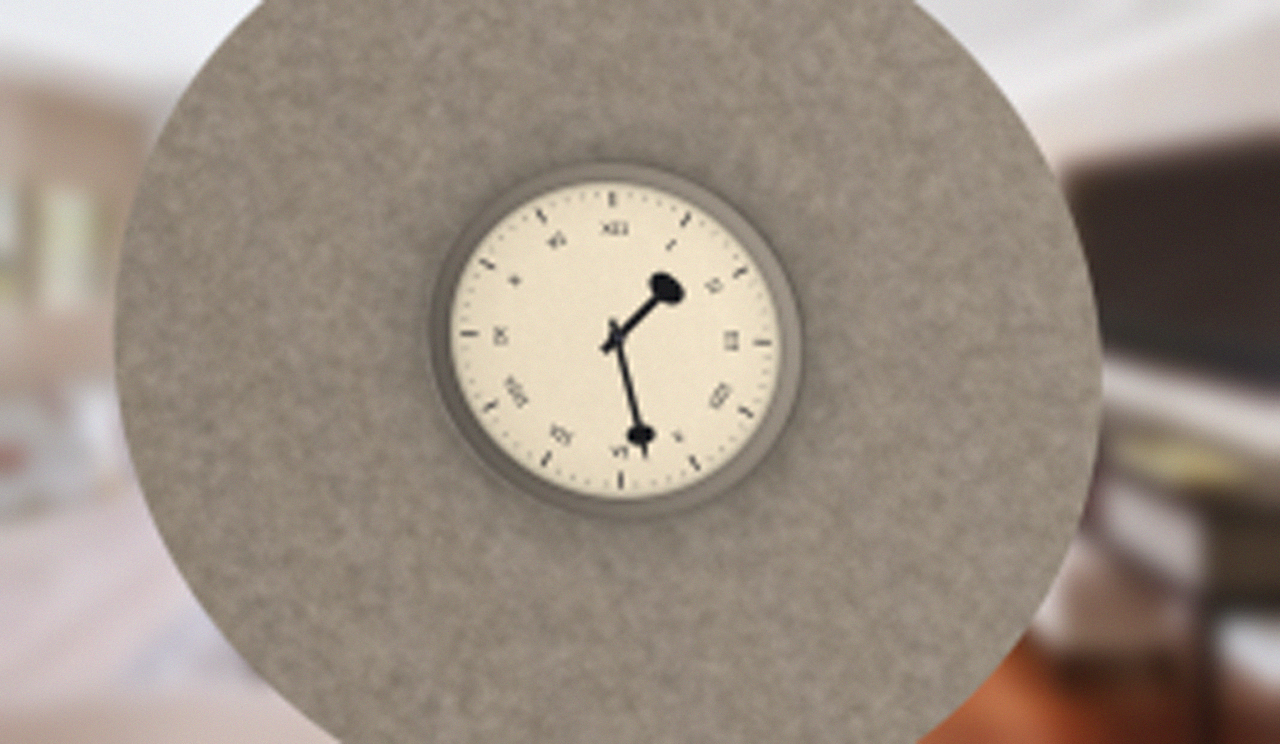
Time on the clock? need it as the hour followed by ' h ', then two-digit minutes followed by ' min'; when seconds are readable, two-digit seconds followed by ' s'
1 h 28 min
